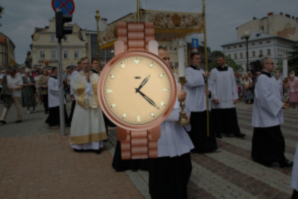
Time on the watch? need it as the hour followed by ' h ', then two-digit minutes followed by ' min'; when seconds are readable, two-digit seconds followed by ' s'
1 h 22 min
